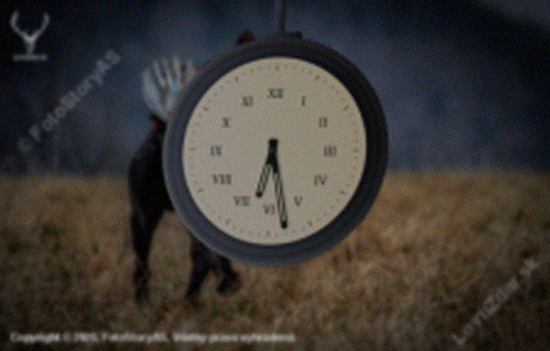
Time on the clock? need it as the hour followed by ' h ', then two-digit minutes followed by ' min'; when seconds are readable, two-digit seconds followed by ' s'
6 h 28 min
